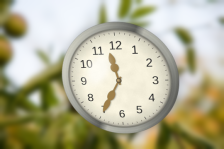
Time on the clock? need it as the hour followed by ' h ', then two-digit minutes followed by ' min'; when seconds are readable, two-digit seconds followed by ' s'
11 h 35 min
